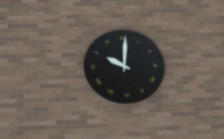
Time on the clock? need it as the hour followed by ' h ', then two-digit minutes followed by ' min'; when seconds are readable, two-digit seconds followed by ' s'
10 h 01 min
